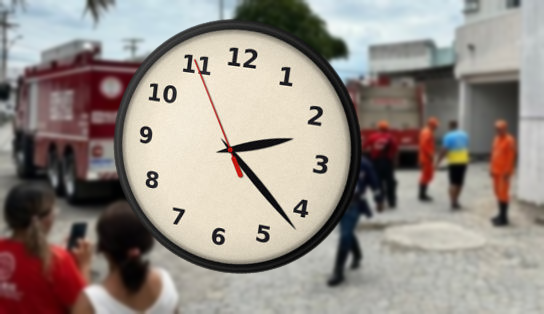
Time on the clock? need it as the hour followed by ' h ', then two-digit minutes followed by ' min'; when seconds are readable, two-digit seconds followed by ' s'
2 h 21 min 55 s
